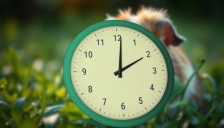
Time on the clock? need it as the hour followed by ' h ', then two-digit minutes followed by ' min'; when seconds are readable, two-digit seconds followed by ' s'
2 h 01 min
